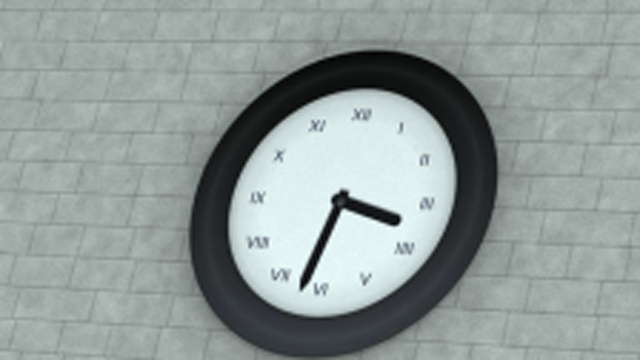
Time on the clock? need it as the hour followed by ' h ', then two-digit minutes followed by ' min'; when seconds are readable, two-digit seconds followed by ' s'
3 h 32 min
